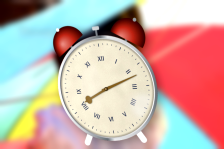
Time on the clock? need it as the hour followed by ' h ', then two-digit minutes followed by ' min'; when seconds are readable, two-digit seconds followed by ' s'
8 h 12 min
